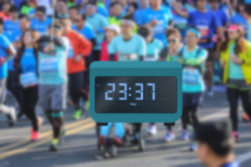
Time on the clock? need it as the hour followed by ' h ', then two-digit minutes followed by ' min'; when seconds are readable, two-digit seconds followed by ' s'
23 h 37 min
